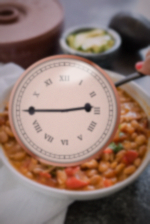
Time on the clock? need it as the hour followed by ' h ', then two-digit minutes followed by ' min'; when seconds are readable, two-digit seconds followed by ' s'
2 h 45 min
